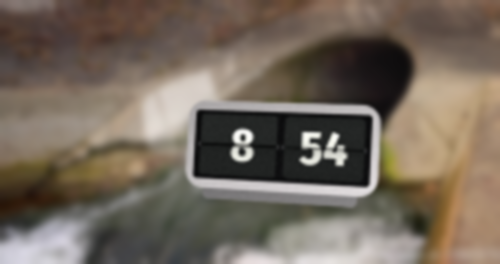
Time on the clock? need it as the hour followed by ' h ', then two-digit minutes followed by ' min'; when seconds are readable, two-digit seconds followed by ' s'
8 h 54 min
